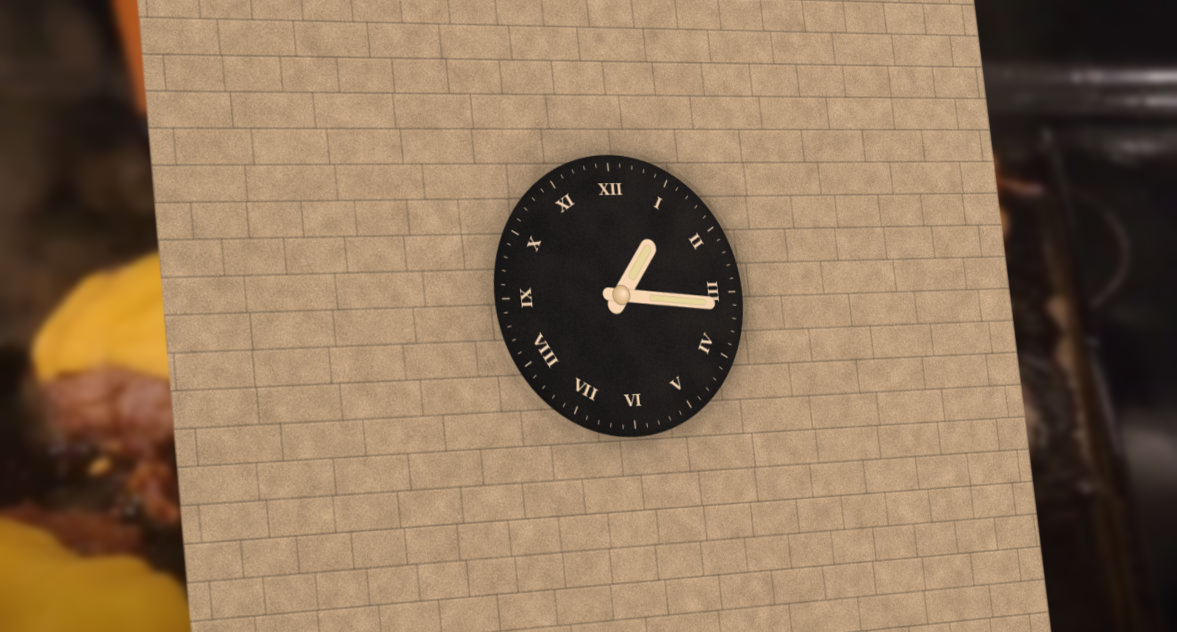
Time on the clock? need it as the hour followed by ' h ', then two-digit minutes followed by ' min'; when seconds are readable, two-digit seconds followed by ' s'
1 h 16 min
